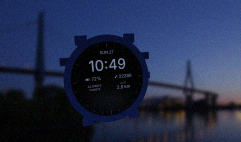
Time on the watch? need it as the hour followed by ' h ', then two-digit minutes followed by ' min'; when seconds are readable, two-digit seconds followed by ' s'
10 h 49 min
